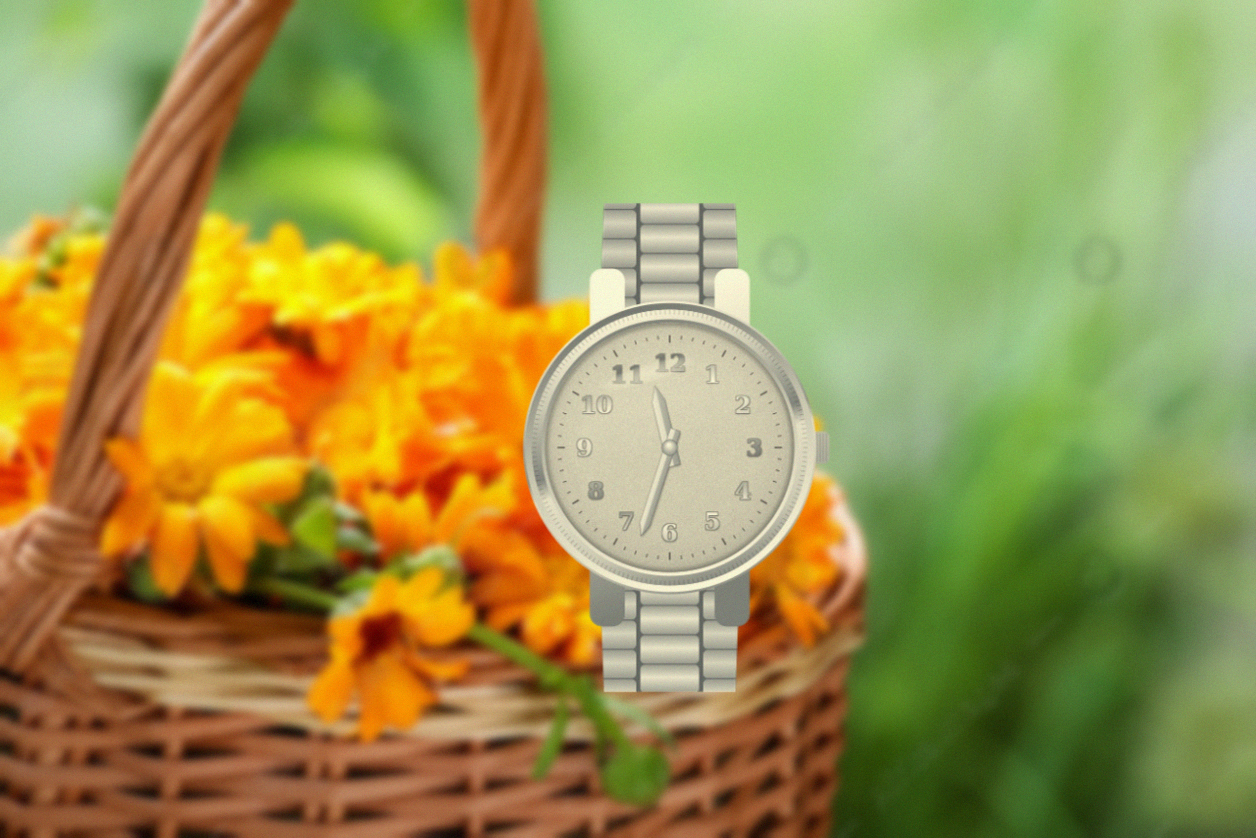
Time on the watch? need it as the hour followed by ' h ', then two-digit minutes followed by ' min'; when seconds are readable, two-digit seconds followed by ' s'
11 h 33 min
